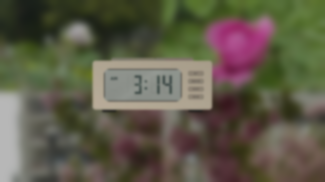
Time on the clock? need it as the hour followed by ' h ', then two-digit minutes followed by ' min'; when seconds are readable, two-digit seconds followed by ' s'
3 h 14 min
